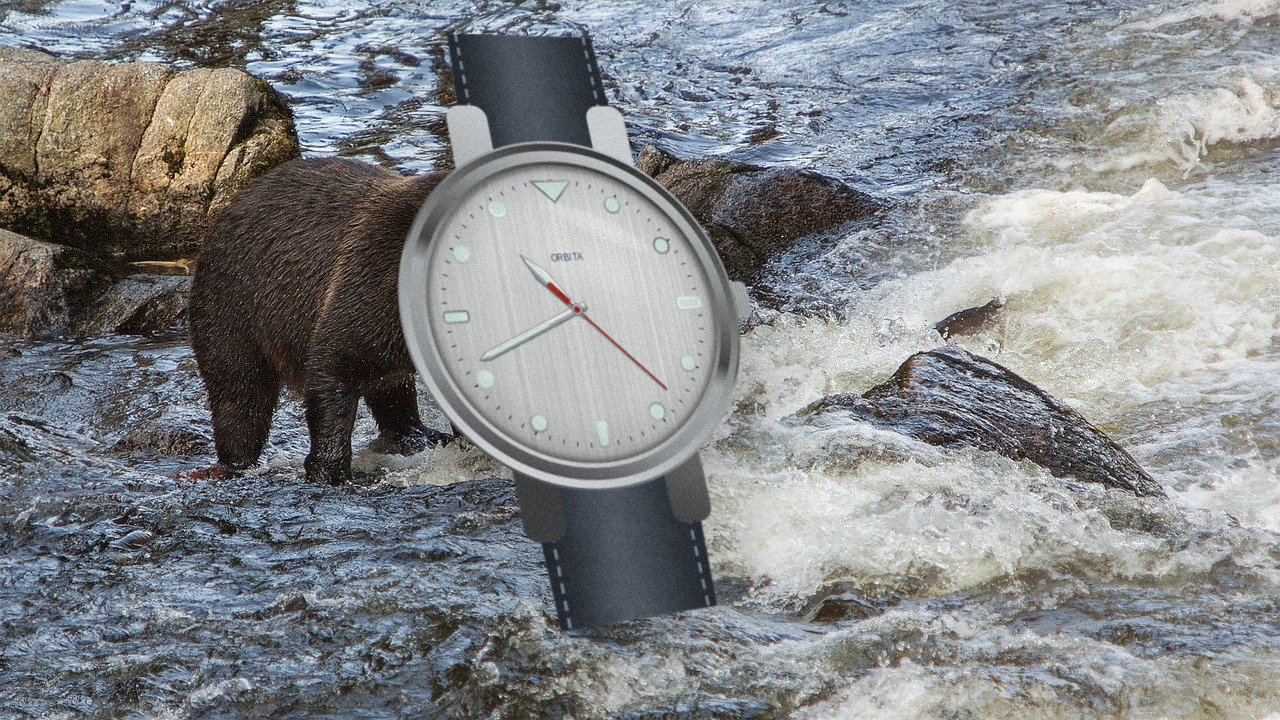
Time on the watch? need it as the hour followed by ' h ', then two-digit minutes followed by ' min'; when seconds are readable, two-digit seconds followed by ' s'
10 h 41 min 23 s
